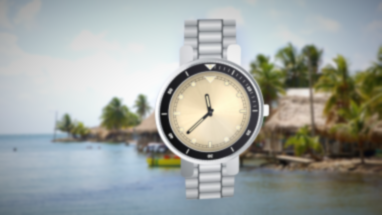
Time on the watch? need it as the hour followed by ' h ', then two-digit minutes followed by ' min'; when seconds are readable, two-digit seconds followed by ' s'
11 h 38 min
